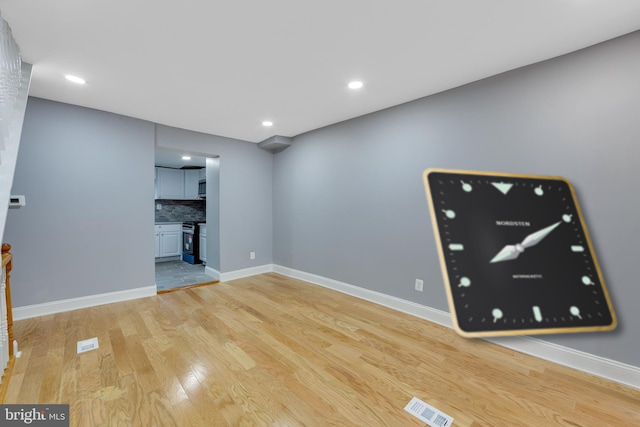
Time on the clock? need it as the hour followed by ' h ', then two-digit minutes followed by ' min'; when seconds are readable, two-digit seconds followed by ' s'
8 h 10 min
